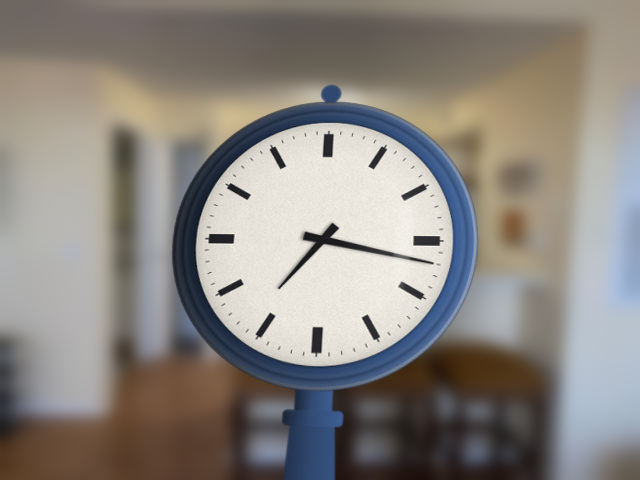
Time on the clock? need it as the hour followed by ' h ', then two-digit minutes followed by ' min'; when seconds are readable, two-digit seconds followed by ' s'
7 h 17 min
